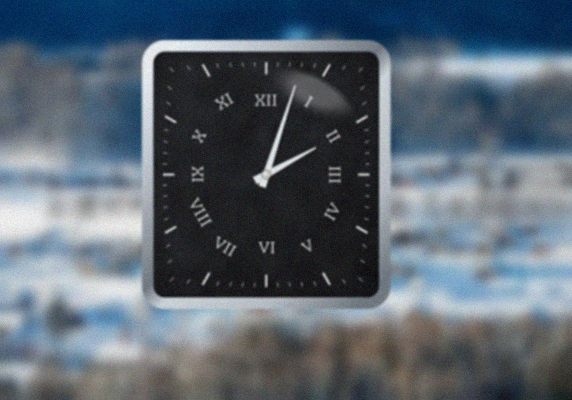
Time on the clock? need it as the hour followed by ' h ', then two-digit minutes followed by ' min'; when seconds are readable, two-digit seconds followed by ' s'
2 h 03 min
